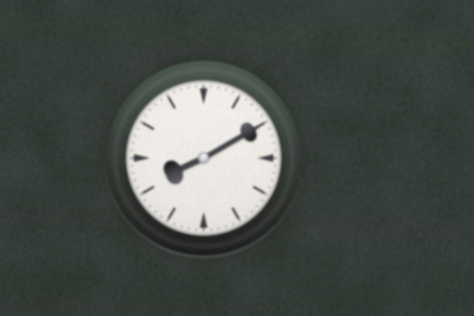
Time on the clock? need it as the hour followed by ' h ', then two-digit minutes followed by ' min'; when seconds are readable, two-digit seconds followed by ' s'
8 h 10 min
